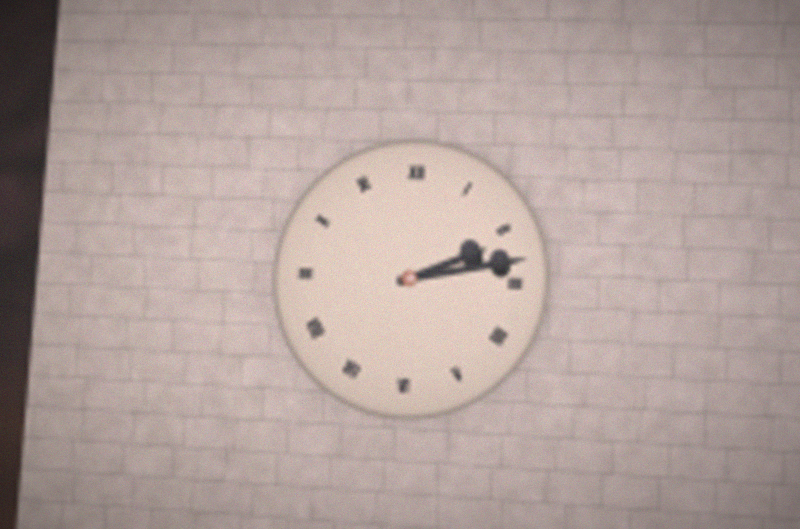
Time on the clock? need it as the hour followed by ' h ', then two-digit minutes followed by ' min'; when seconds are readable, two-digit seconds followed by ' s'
2 h 13 min
